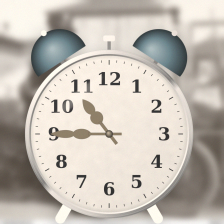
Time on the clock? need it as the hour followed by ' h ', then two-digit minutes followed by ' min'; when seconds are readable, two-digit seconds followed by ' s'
10 h 45 min
